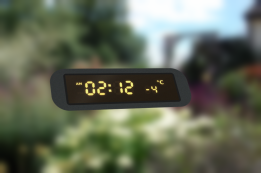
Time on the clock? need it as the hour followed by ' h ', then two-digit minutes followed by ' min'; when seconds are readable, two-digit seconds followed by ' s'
2 h 12 min
